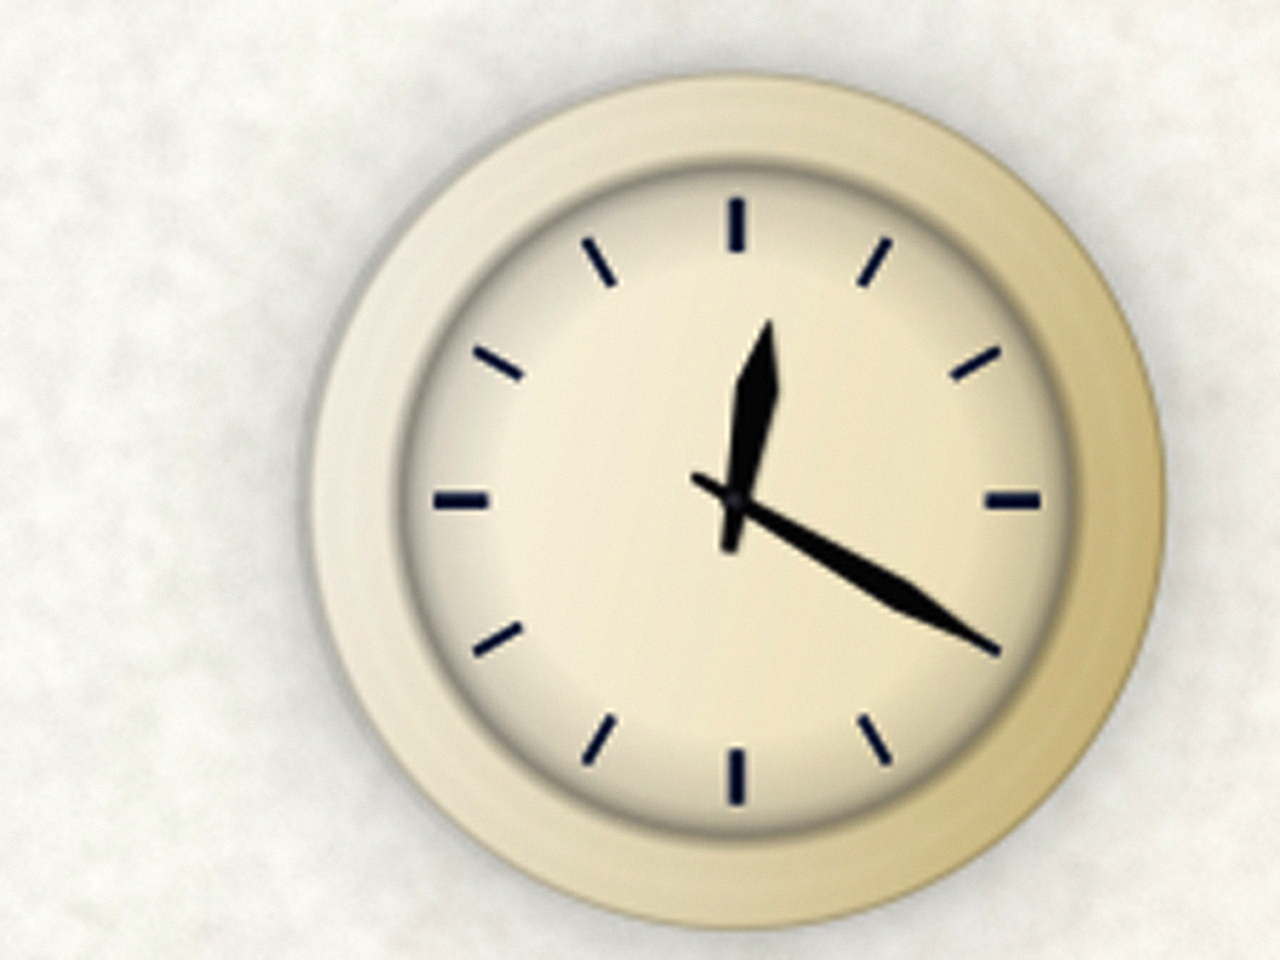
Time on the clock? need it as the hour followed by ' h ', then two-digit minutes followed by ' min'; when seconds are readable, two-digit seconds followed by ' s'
12 h 20 min
